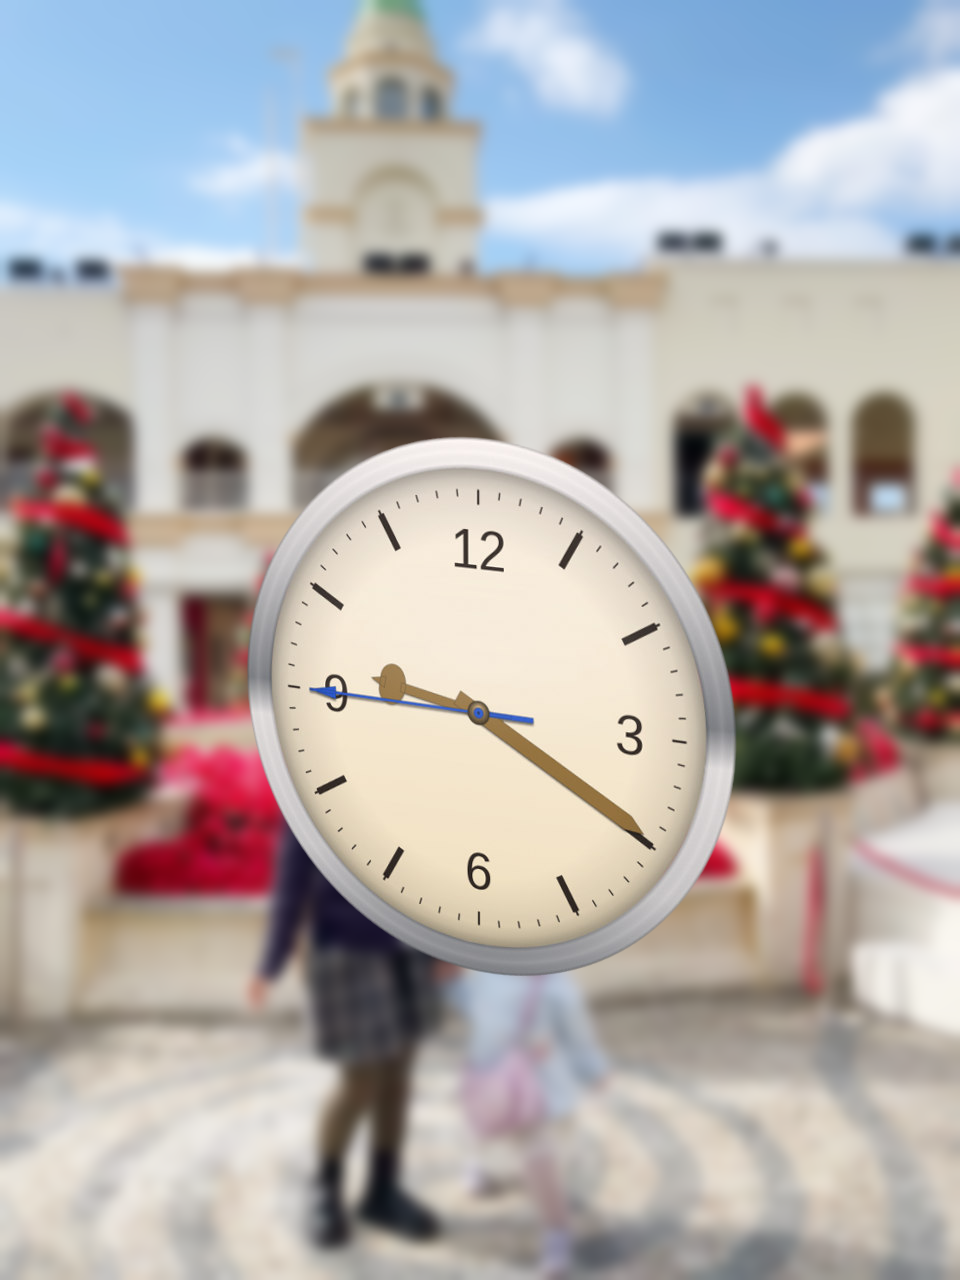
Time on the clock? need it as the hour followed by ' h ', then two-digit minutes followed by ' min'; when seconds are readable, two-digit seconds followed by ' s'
9 h 19 min 45 s
